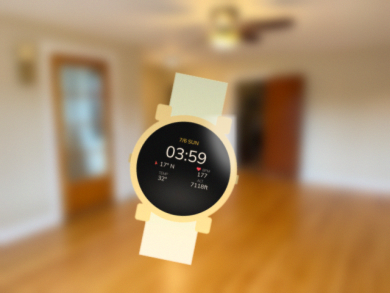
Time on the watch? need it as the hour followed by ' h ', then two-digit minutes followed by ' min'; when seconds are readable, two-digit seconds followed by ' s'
3 h 59 min
